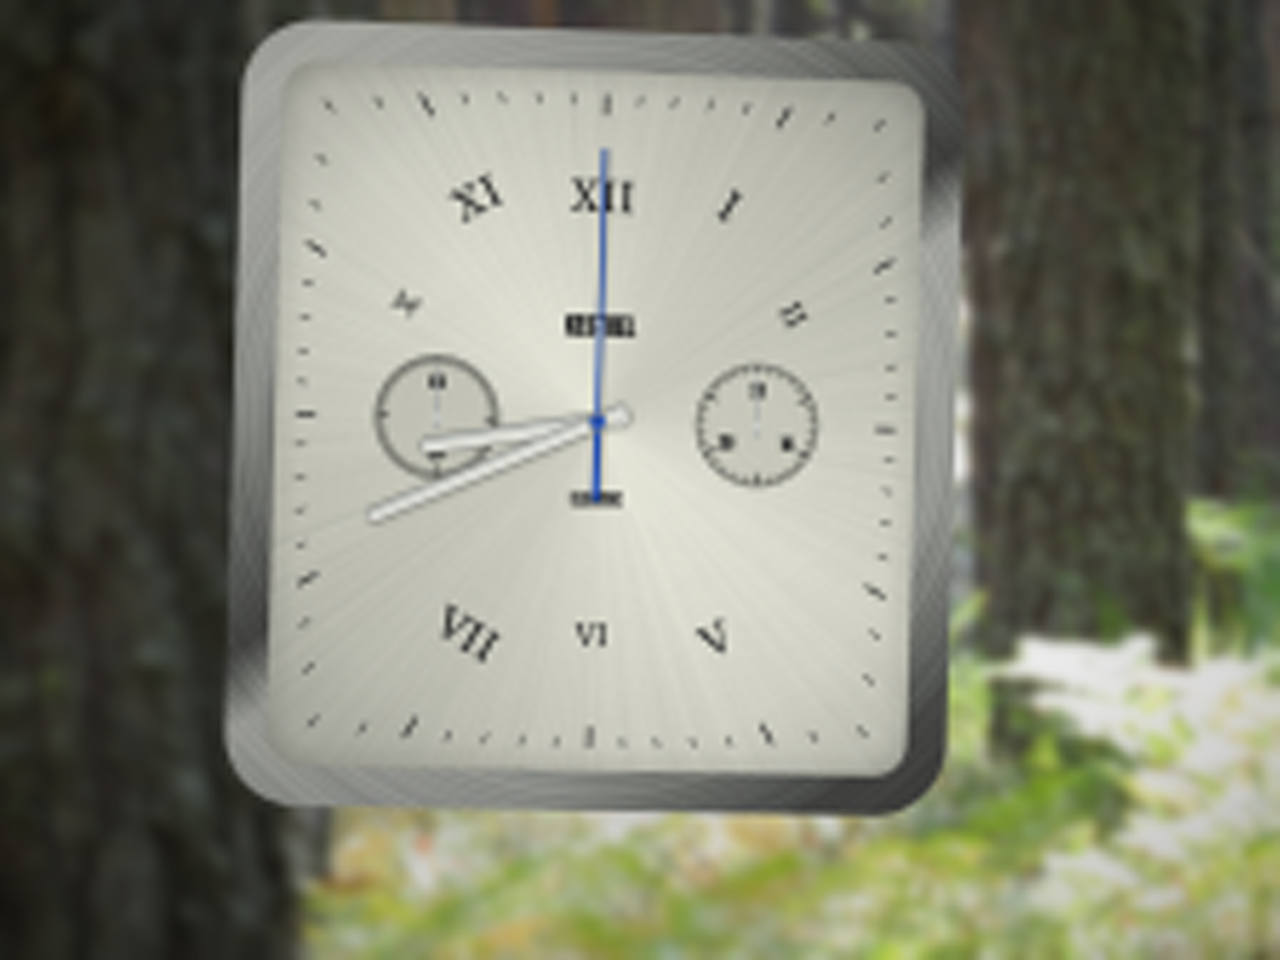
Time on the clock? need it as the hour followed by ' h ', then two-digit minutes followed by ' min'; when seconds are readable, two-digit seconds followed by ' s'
8 h 41 min
